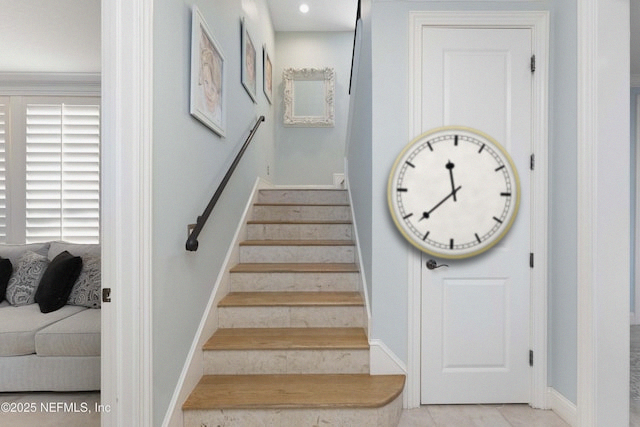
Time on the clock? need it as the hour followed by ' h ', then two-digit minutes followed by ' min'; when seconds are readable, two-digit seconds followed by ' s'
11 h 38 min
